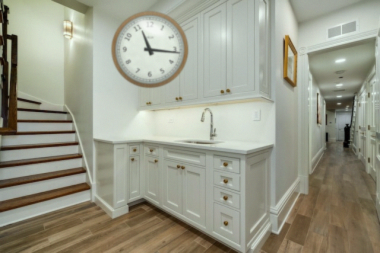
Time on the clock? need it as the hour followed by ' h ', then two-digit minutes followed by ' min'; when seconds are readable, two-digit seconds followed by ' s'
11 h 16 min
